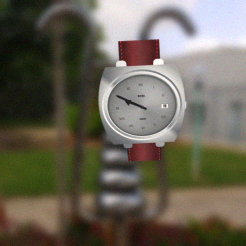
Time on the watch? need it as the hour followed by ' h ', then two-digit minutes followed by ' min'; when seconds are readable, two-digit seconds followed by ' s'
9 h 50 min
